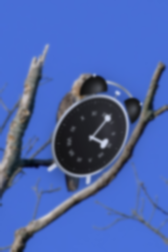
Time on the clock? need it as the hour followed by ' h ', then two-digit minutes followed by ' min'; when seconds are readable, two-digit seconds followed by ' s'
3 h 02 min
